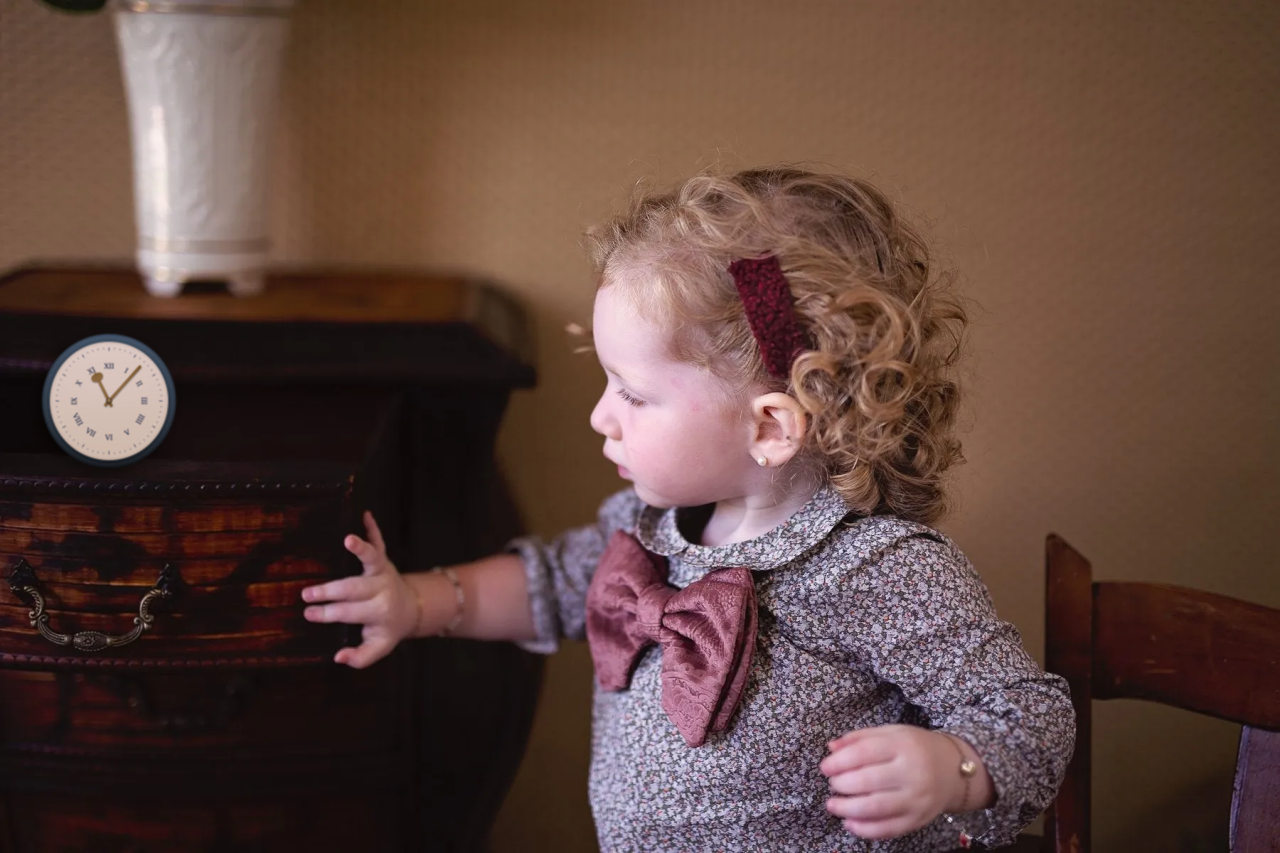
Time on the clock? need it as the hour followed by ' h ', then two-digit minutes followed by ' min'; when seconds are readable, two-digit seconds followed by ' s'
11 h 07 min
